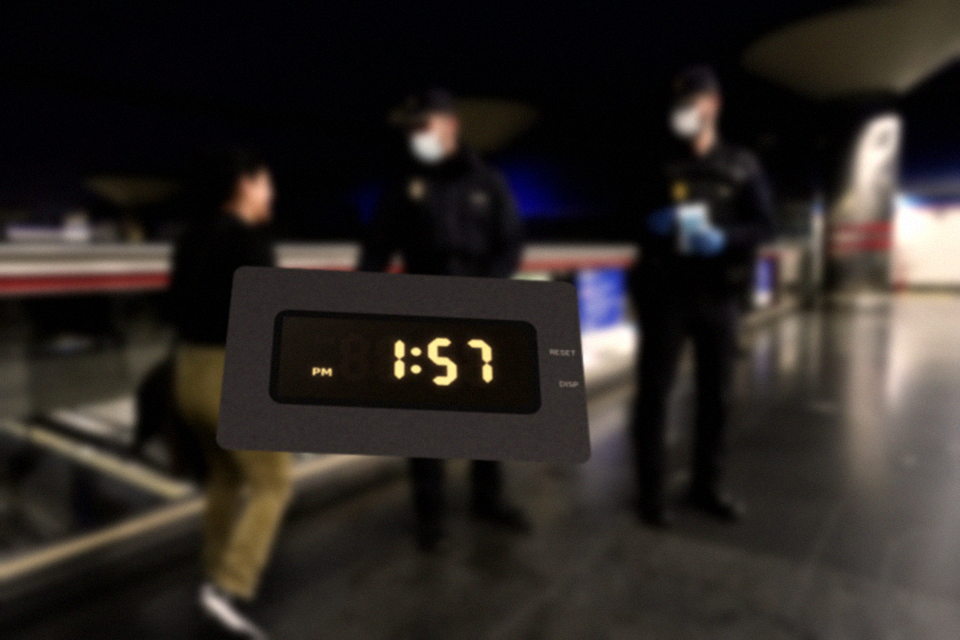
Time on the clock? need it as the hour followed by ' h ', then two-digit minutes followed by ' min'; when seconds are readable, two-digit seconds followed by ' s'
1 h 57 min
